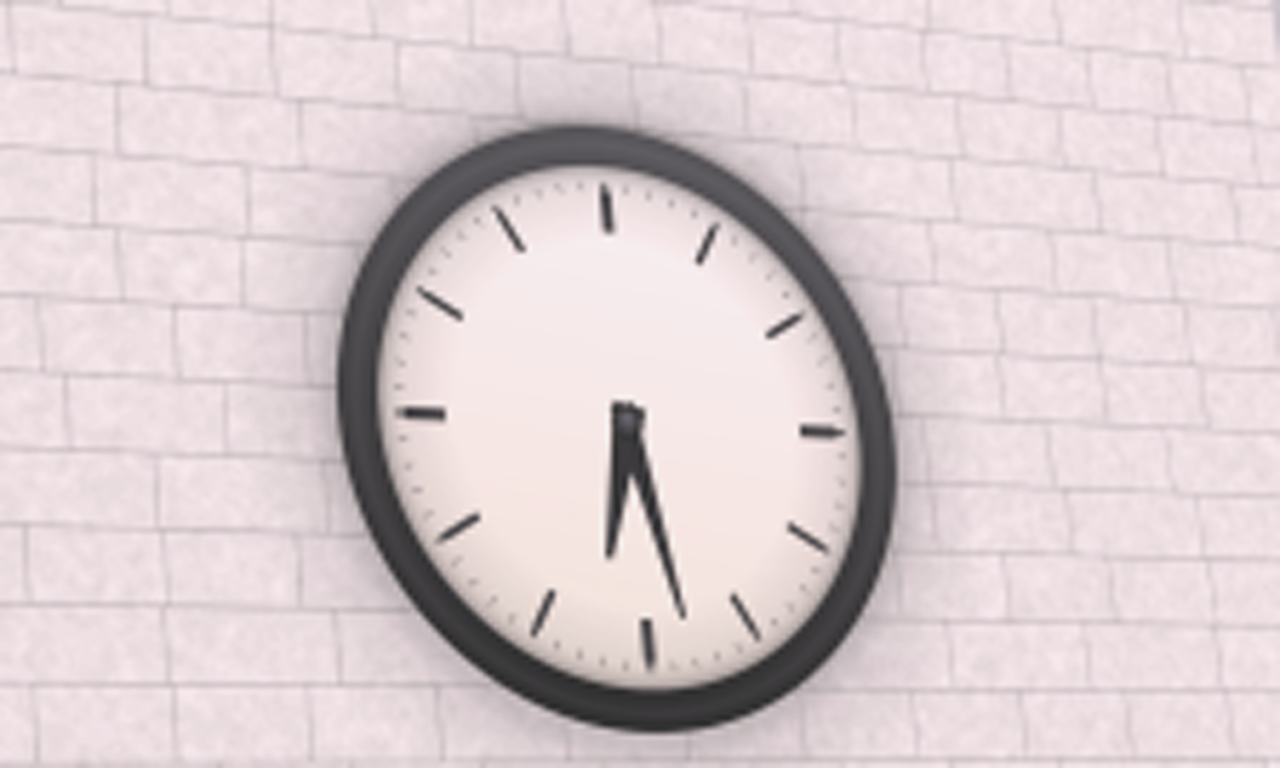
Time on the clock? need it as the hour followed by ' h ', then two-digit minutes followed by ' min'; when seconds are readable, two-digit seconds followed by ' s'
6 h 28 min
